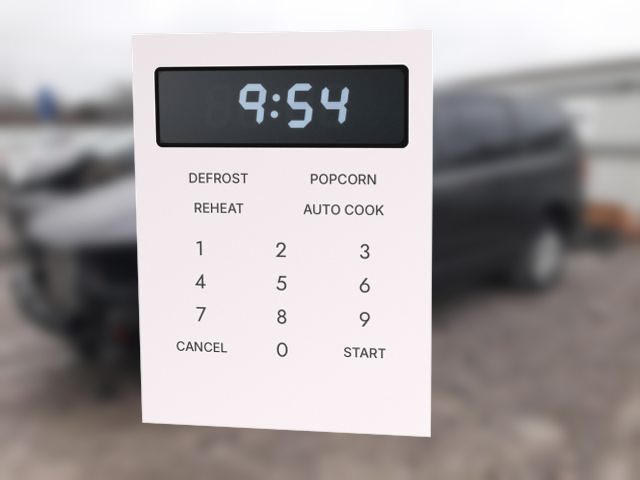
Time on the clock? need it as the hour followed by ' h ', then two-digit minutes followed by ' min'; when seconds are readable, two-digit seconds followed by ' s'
9 h 54 min
